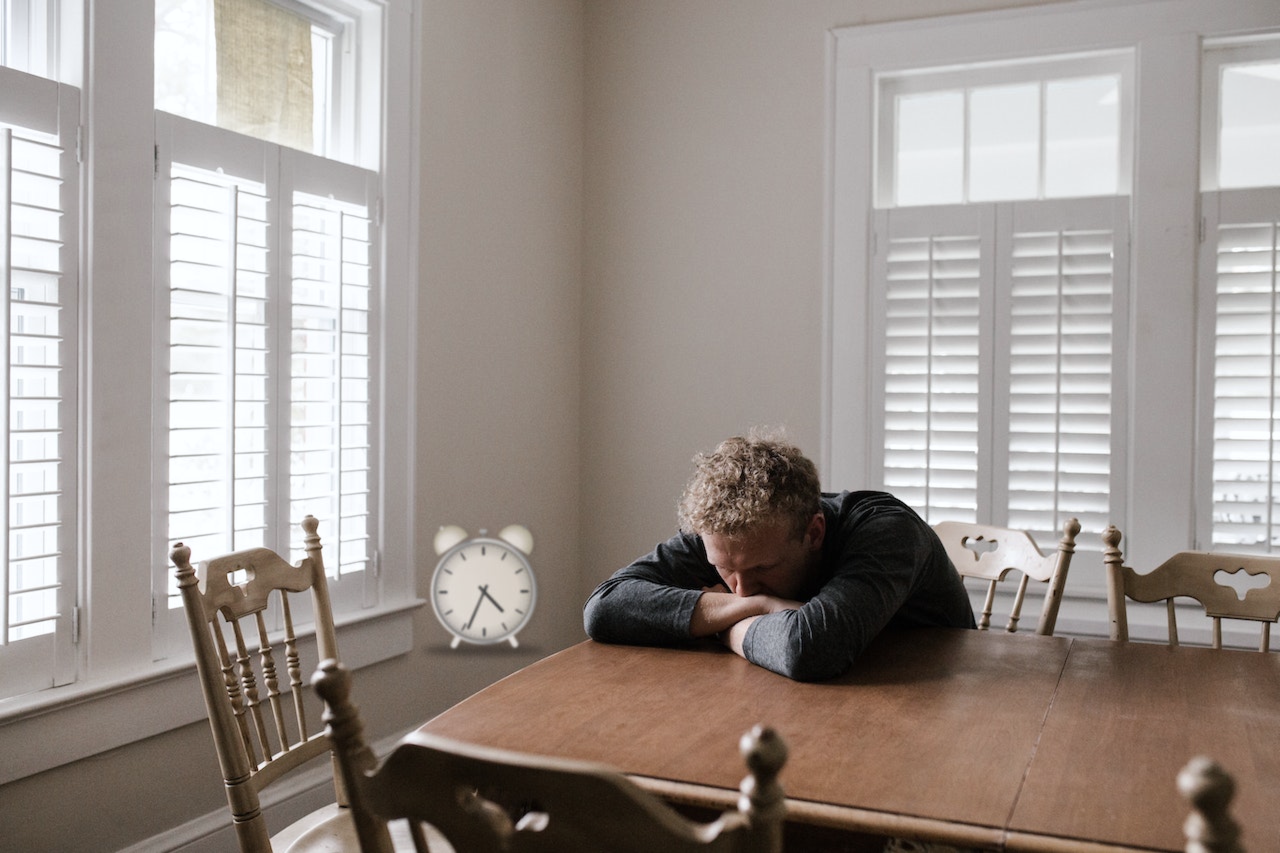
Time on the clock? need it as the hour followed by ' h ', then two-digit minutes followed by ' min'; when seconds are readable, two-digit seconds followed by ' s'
4 h 34 min
